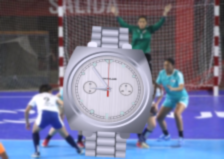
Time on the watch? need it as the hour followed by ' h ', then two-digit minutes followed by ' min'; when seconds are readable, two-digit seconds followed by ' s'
8 h 54 min
